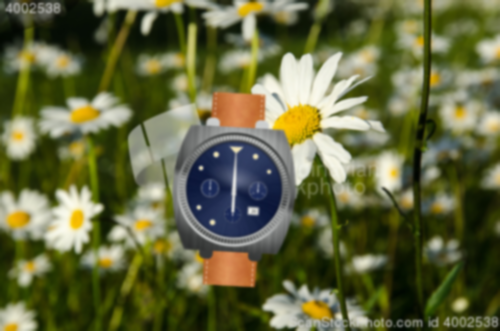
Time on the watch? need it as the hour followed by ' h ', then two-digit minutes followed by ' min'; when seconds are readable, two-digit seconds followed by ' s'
6 h 00 min
